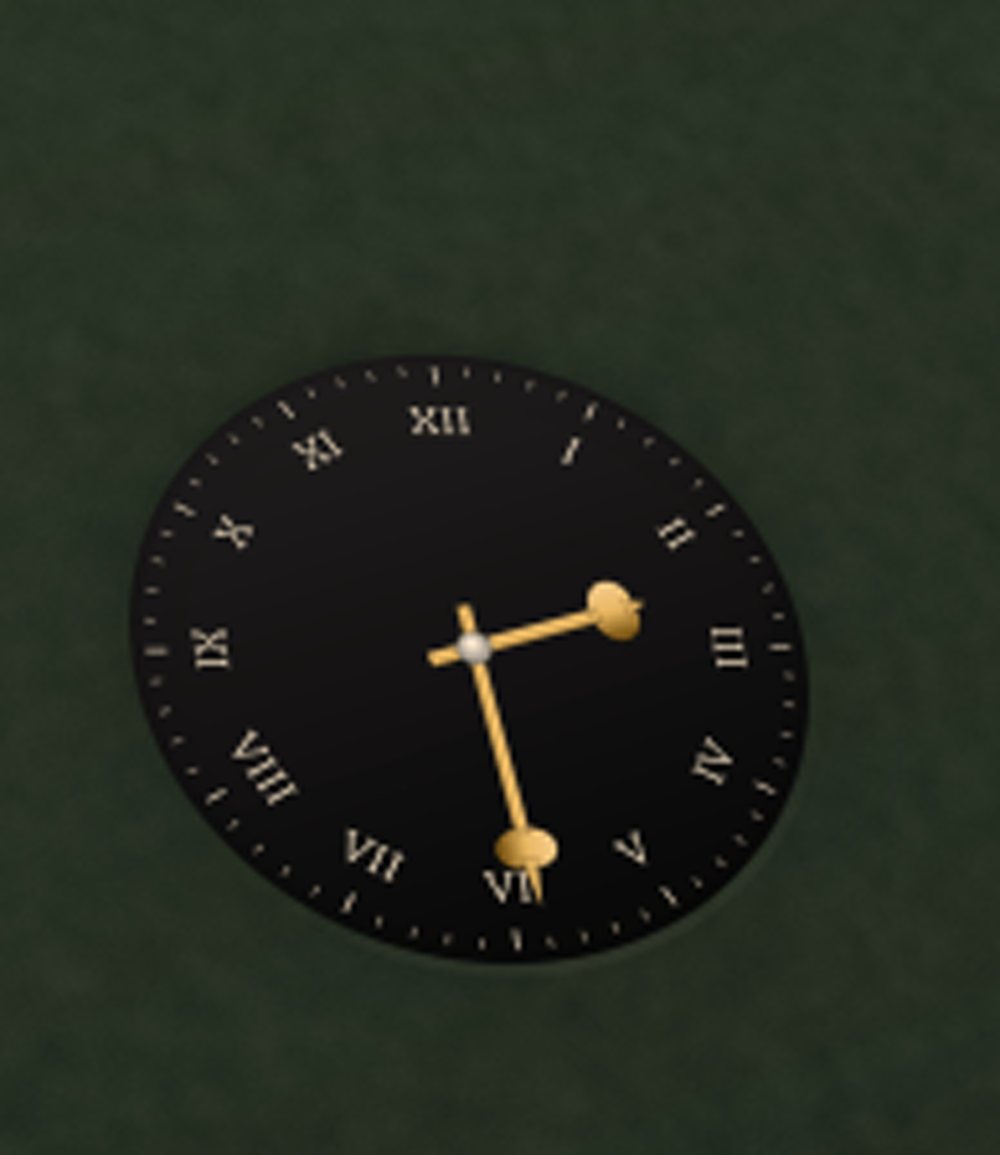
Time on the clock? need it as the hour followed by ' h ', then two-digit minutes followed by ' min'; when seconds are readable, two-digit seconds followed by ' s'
2 h 29 min
